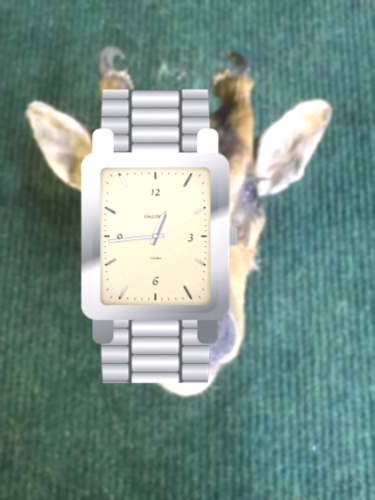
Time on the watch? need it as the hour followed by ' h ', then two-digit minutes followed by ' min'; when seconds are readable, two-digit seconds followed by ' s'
12 h 44 min
